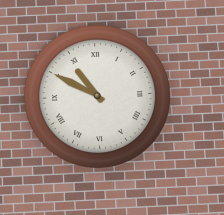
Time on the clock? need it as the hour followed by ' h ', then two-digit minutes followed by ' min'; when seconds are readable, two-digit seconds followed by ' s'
10 h 50 min
